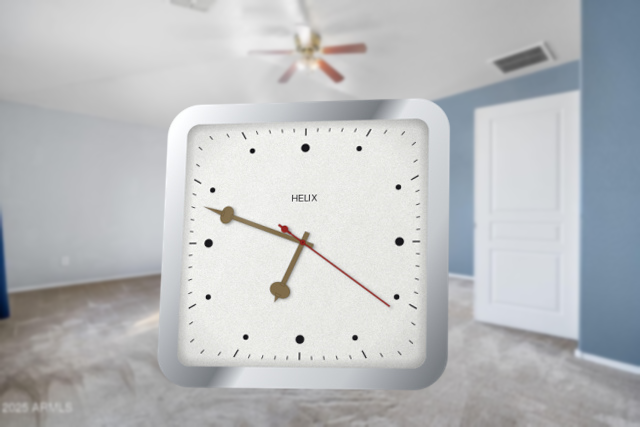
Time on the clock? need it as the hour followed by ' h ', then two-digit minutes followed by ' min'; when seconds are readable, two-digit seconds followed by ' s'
6 h 48 min 21 s
